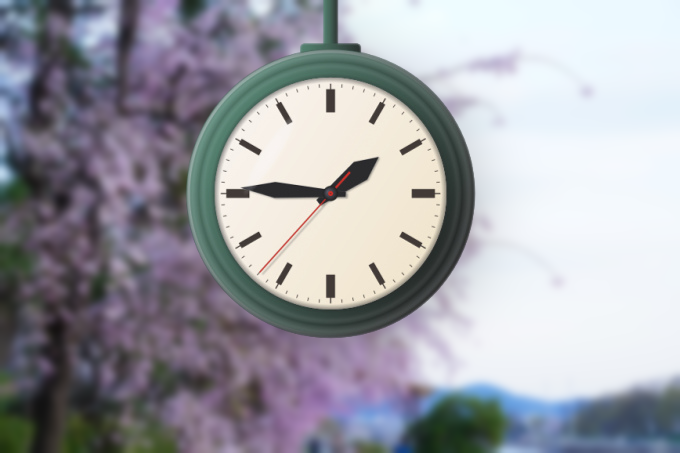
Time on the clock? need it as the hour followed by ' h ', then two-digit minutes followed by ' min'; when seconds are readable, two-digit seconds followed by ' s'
1 h 45 min 37 s
